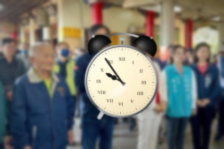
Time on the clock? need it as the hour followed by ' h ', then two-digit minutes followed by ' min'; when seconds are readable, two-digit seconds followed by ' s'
9 h 54 min
